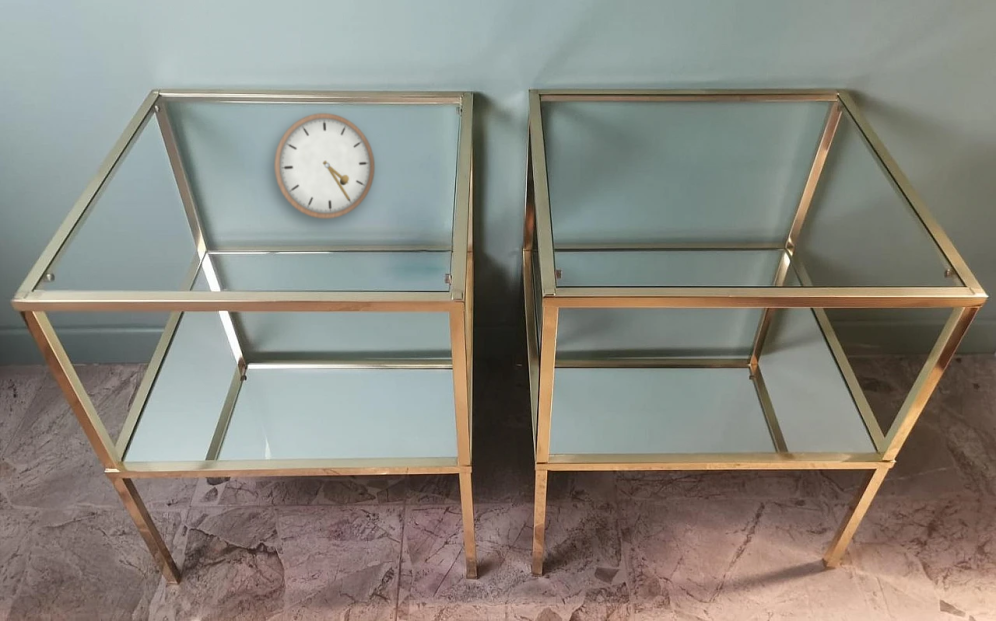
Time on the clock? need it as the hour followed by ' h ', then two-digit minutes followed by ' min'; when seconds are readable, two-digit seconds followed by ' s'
4 h 25 min
